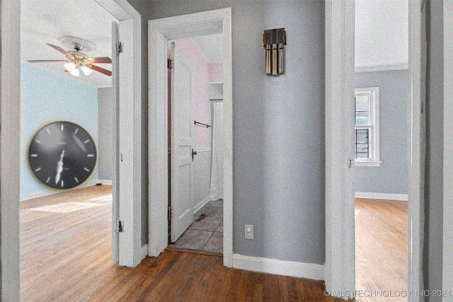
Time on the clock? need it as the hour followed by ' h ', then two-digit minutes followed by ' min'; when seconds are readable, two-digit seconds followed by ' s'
6 h 32 min
